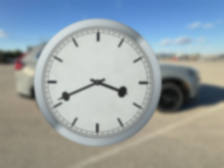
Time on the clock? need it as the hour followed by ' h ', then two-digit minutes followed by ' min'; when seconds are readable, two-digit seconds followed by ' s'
3 h 41 min
